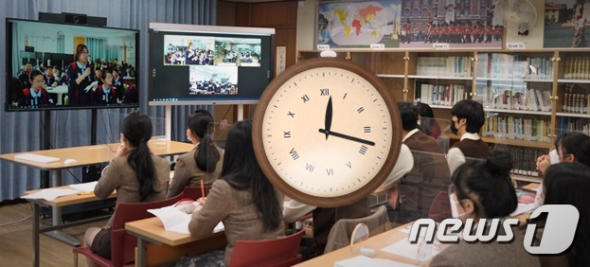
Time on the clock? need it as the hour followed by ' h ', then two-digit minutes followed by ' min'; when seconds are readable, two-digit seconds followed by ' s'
12 h 18 min
